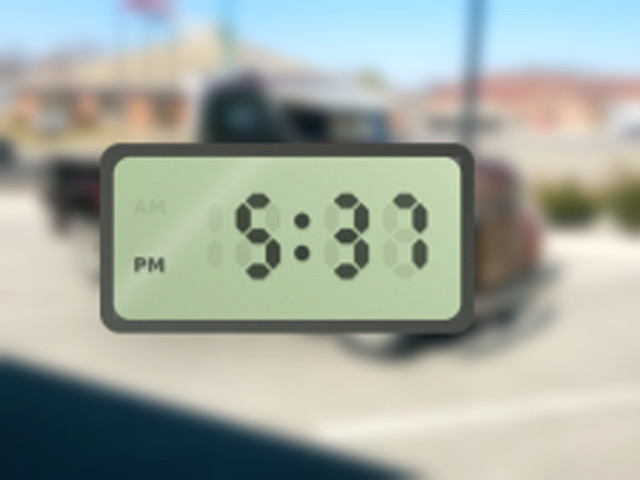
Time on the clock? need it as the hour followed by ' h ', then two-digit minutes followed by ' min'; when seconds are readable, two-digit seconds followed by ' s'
5 h 37 min
